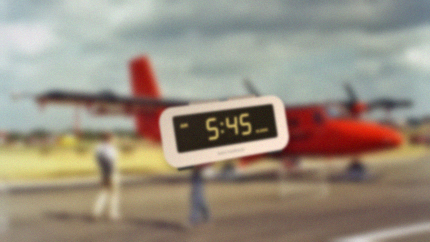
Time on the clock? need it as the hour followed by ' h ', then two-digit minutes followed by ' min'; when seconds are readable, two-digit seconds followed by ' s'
5 h 45 min
